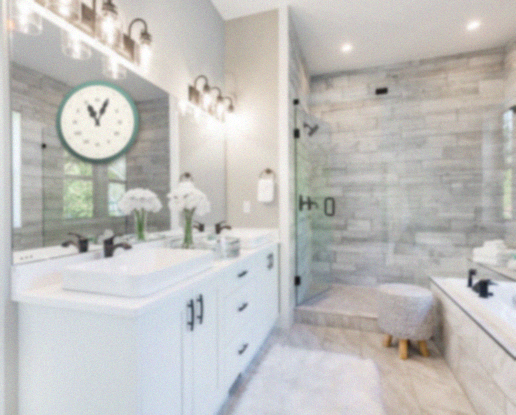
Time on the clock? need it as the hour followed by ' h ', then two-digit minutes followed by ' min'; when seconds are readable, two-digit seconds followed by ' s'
11 h 04 min
